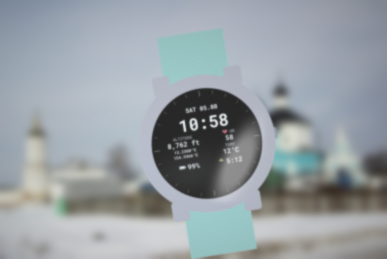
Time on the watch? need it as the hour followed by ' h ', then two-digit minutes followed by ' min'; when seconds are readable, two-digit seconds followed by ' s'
10 h 58 min
